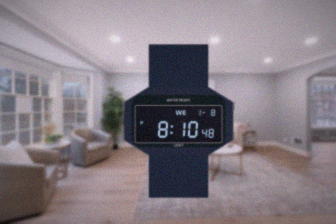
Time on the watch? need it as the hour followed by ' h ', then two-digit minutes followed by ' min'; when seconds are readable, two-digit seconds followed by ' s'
8 h 10 min
